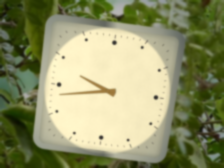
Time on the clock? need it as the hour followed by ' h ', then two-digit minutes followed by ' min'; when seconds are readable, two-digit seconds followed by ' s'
9 h 43 min
